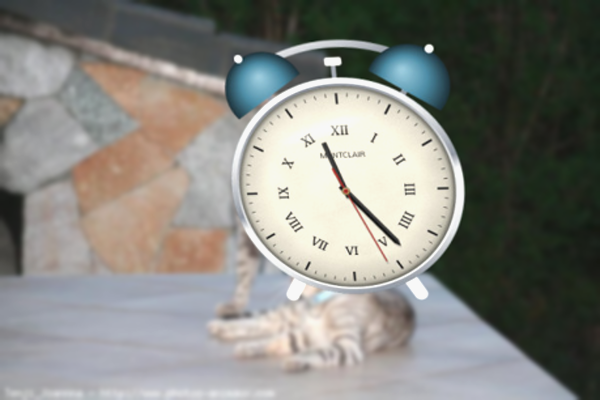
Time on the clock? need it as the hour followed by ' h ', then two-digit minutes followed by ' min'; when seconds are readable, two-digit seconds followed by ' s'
11 h 23 min 26 s
